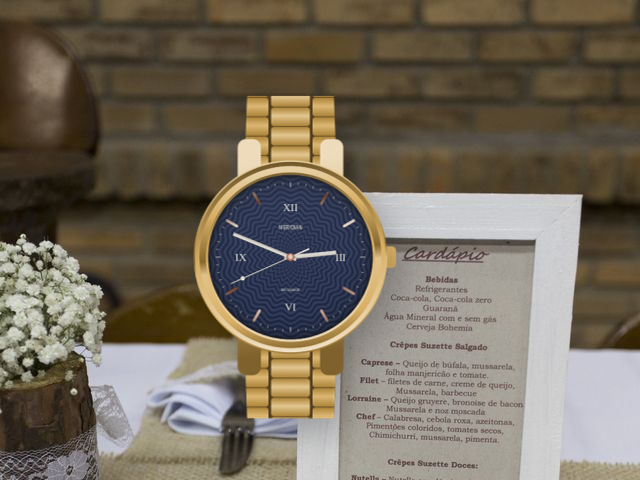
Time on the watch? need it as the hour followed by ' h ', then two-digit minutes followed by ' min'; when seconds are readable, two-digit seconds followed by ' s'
2 h 48 min 41 s
